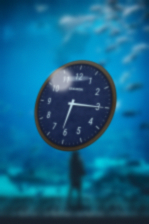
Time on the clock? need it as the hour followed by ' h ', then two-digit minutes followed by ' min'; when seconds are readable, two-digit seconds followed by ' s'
6 h 15 min
